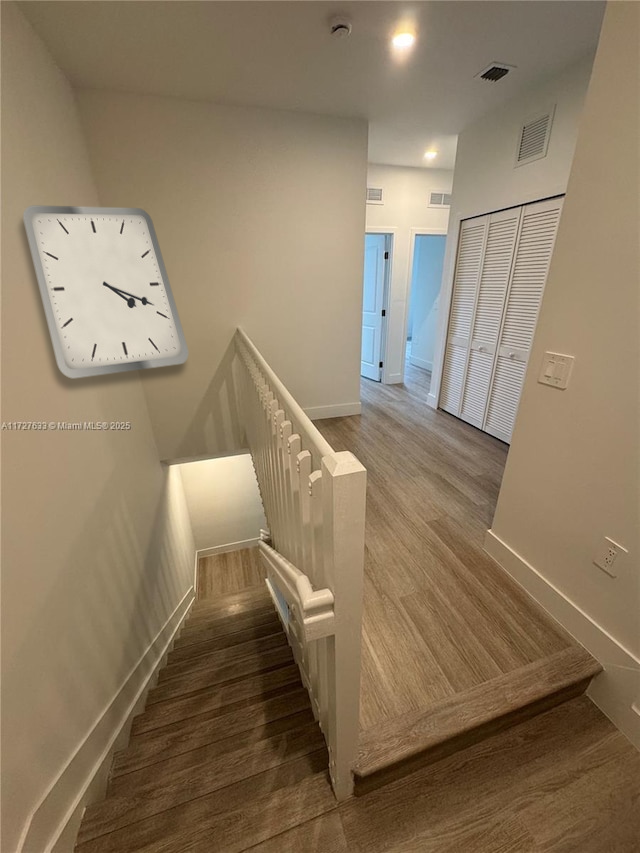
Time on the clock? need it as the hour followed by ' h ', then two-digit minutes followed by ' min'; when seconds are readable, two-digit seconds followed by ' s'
4 h 19 min
